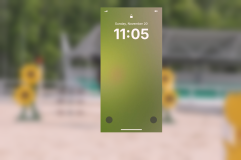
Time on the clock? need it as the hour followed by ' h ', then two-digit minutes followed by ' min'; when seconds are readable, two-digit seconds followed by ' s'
11 h 05 min
